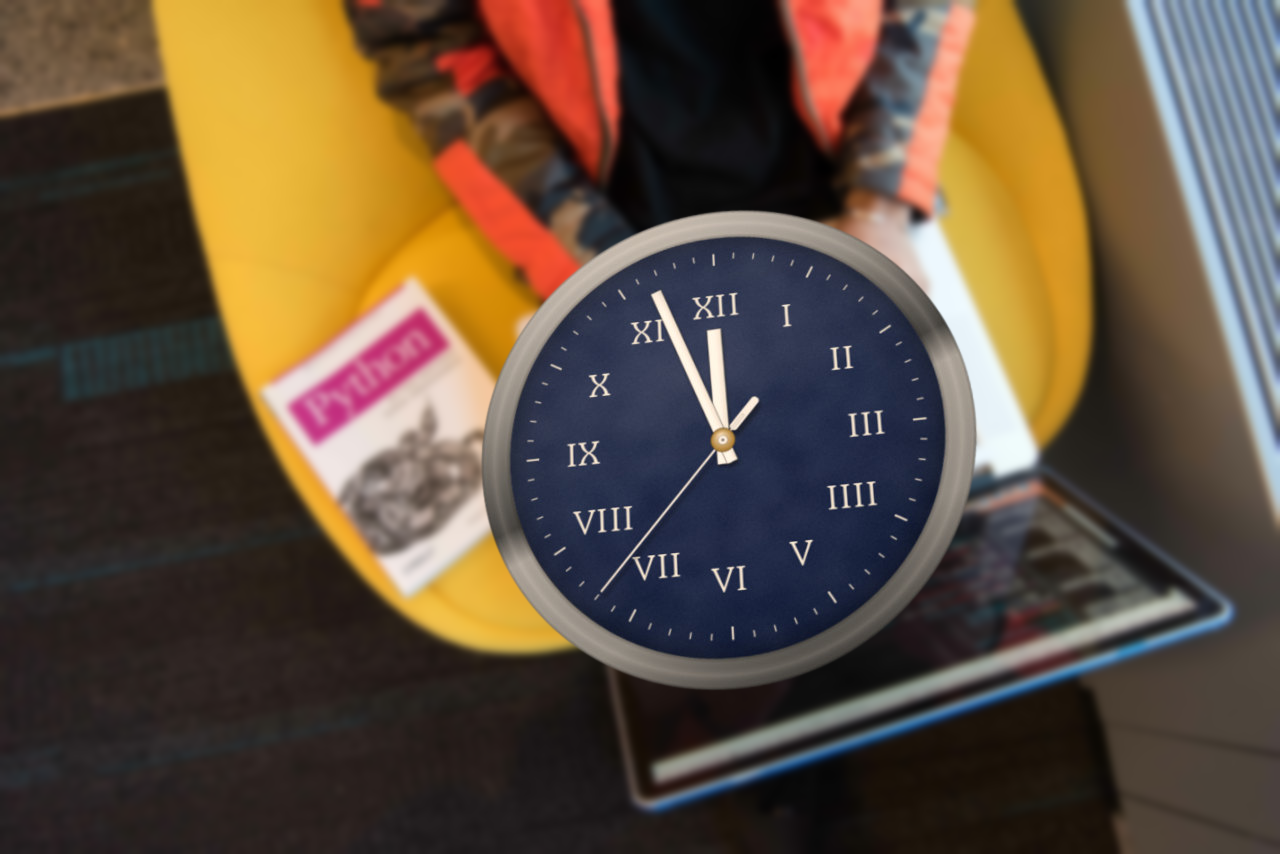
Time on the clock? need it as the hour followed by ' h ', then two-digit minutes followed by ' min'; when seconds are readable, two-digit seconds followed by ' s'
11 h 56 min 37 s
